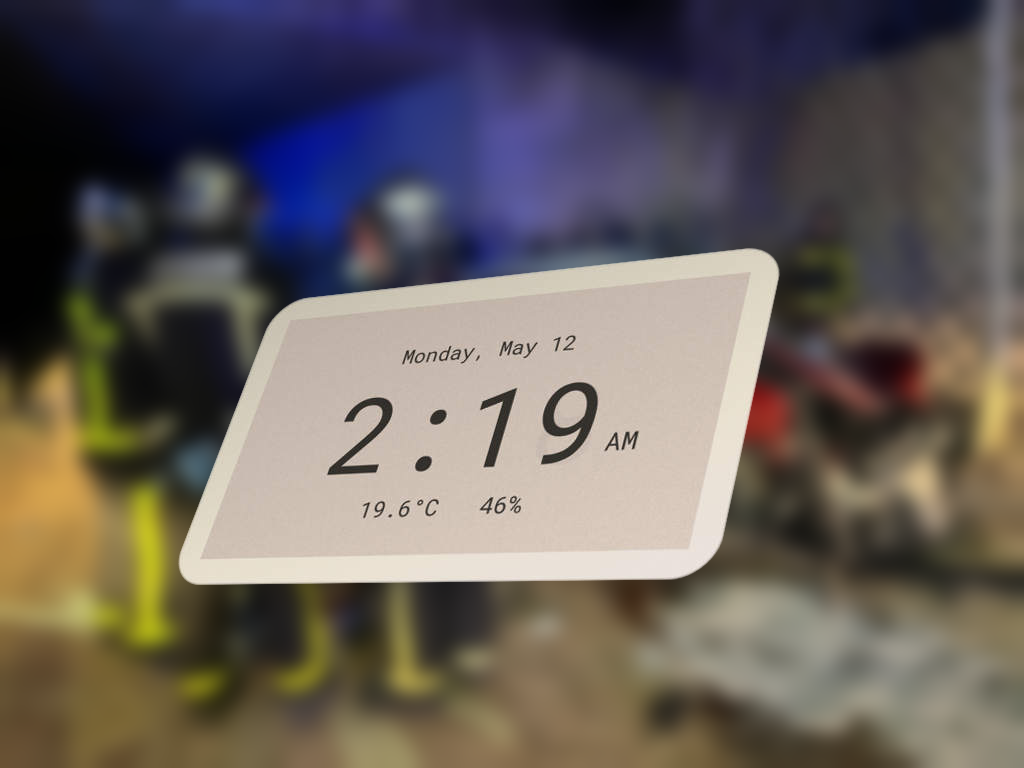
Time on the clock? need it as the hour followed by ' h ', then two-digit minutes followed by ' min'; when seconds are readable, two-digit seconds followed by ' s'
2 h 19 min
